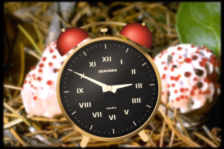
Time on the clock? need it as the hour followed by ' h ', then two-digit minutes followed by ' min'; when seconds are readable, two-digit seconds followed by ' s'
2 h 50 min
